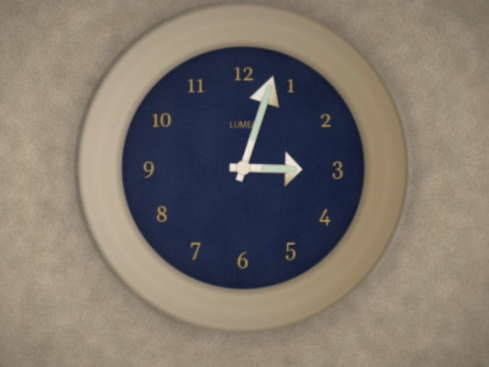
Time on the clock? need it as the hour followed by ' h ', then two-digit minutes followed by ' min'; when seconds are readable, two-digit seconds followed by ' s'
3 h 03 min
